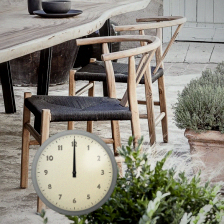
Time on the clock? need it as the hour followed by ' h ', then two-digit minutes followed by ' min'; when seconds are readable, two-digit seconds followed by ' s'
12 h 00 min
